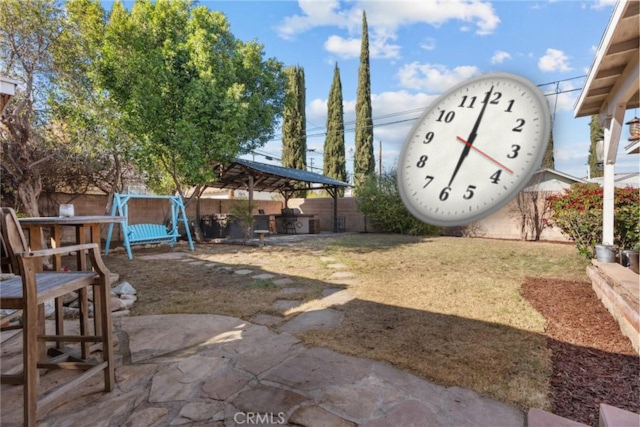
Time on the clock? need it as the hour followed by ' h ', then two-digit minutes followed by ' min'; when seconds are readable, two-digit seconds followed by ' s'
5 h 59 min 18 s
